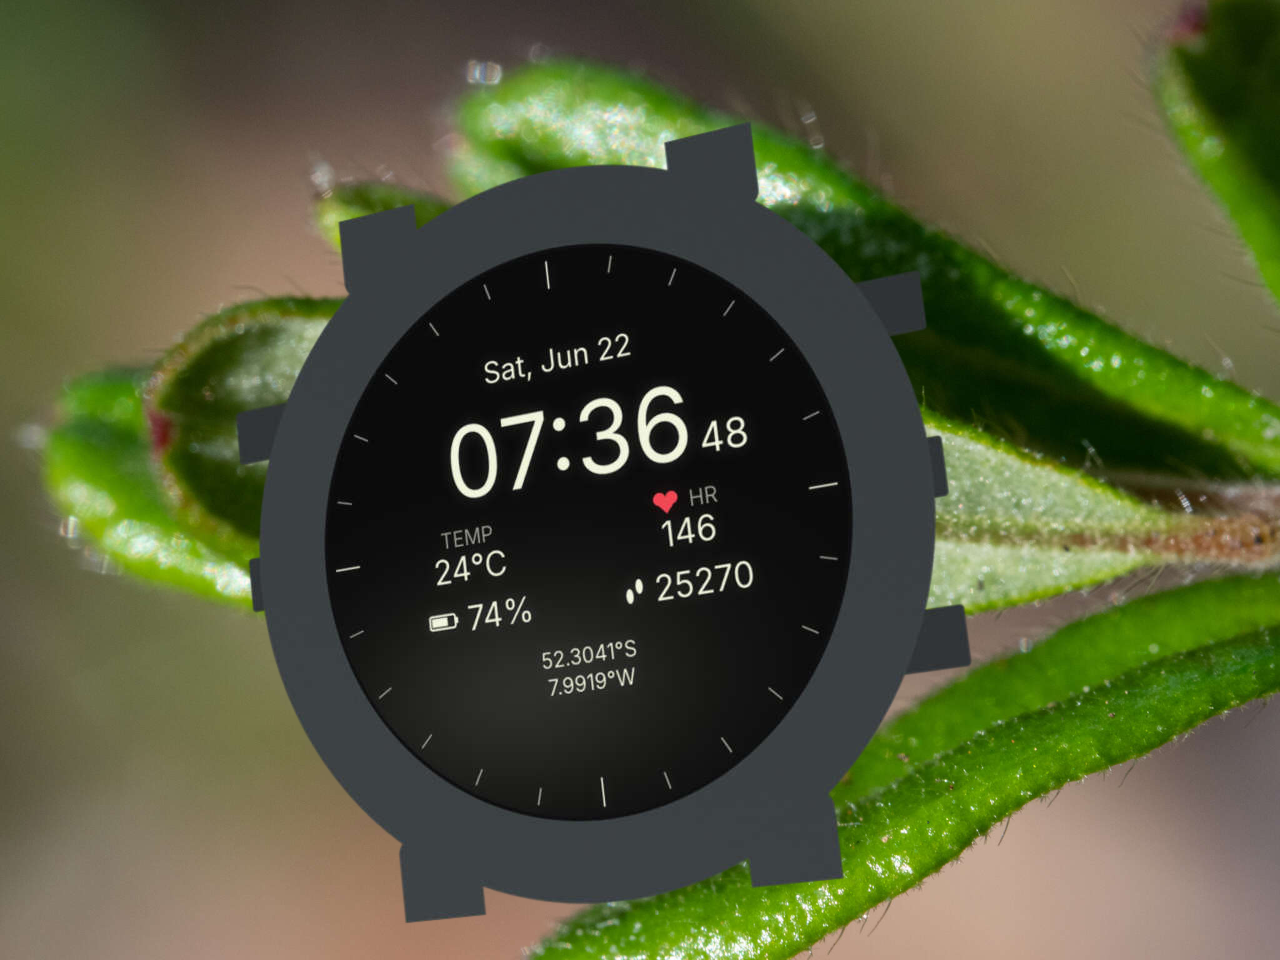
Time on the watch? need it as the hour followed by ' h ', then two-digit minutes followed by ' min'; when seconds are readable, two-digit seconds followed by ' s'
7 h 36 min 48 s
